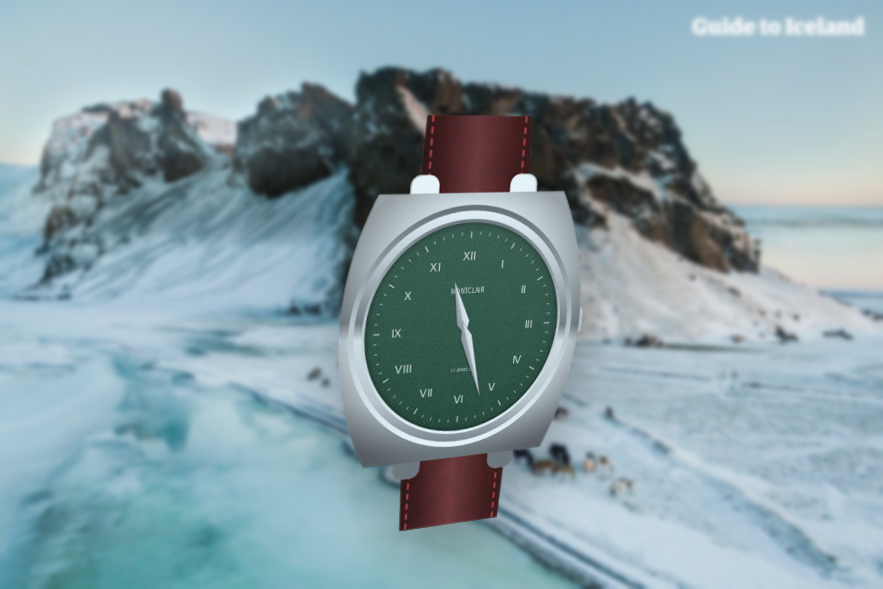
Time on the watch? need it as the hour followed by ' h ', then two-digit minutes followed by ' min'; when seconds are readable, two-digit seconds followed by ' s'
11 h 27 min
